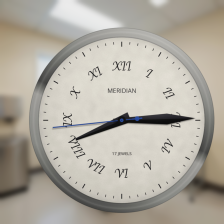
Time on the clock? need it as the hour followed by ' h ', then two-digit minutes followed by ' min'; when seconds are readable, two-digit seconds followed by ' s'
8 h 14 min 44 s
